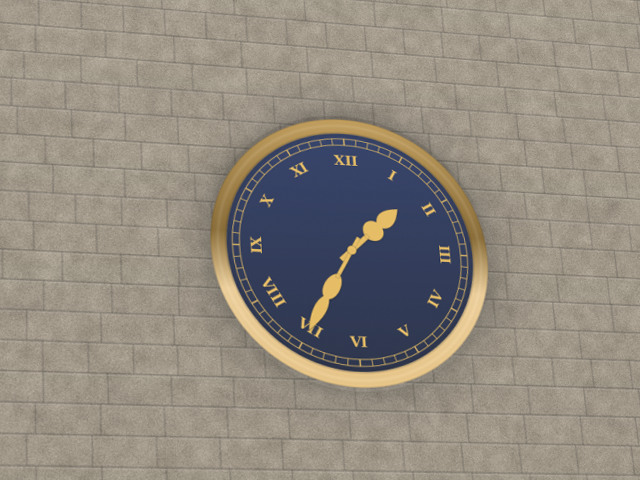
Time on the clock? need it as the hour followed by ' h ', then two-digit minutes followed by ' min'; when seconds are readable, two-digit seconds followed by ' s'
1 h 35 min
